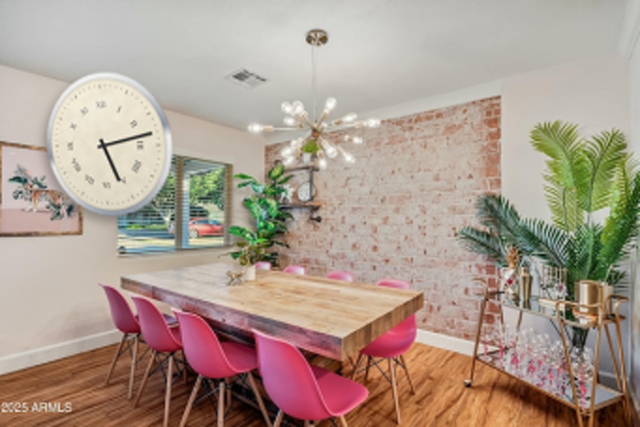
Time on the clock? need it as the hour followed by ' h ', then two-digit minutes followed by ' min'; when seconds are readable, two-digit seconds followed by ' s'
5 h 13 min
